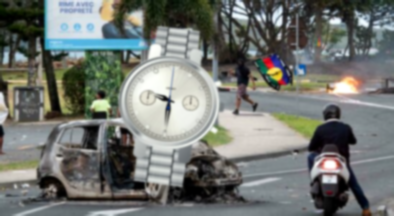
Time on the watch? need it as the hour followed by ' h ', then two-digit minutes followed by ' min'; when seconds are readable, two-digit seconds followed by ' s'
9 h 30 min
